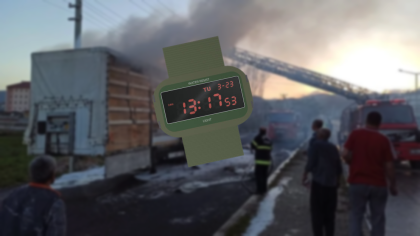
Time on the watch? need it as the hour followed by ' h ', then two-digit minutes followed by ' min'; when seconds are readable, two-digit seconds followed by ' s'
13 h 17 min 53 s
